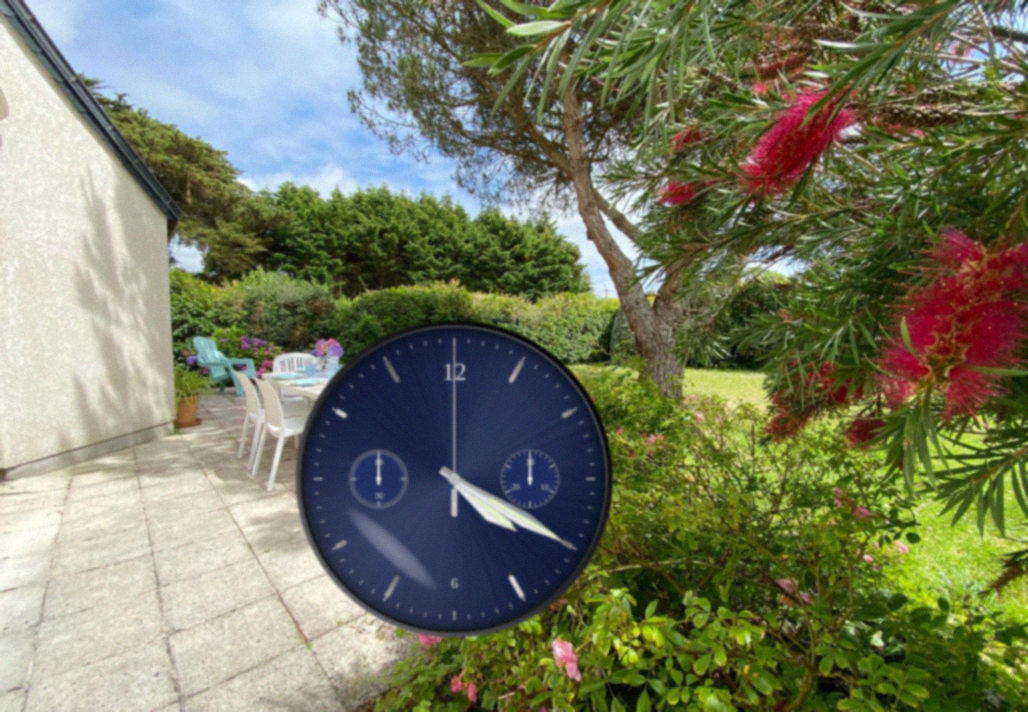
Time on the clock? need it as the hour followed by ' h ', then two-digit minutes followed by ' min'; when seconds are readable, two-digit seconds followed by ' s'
4 h 20 min
